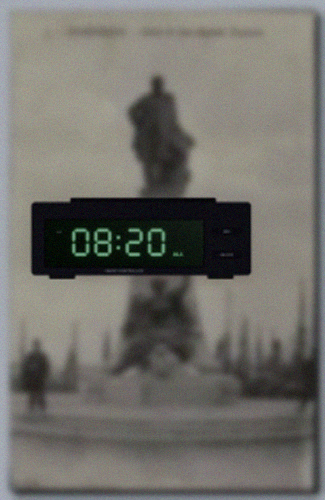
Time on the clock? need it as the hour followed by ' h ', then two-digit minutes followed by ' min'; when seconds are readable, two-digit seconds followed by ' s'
8 h 20 min
